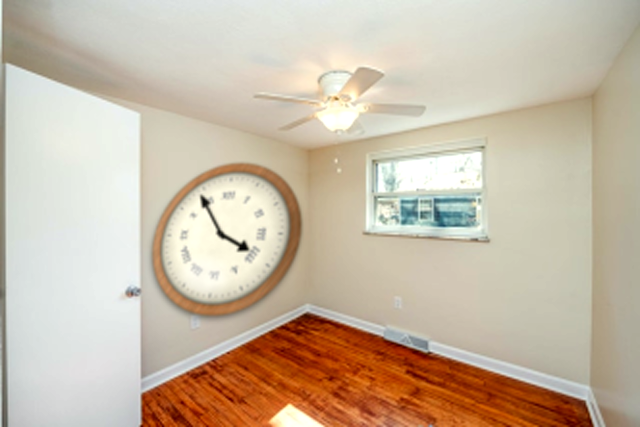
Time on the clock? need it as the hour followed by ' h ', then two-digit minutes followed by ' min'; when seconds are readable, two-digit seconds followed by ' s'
3 h 54 min
